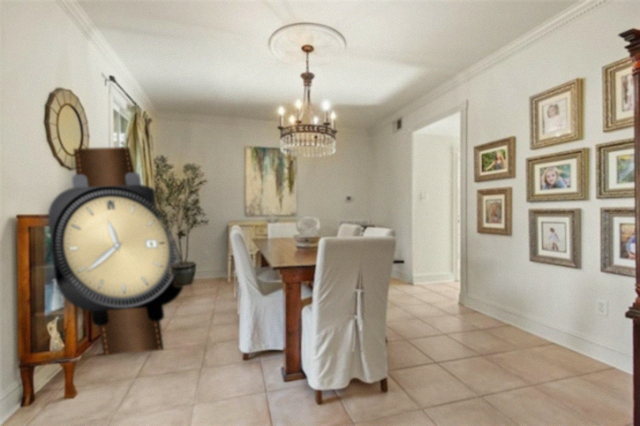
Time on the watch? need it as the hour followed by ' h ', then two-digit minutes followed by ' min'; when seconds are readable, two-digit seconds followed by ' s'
11 h 39 min
